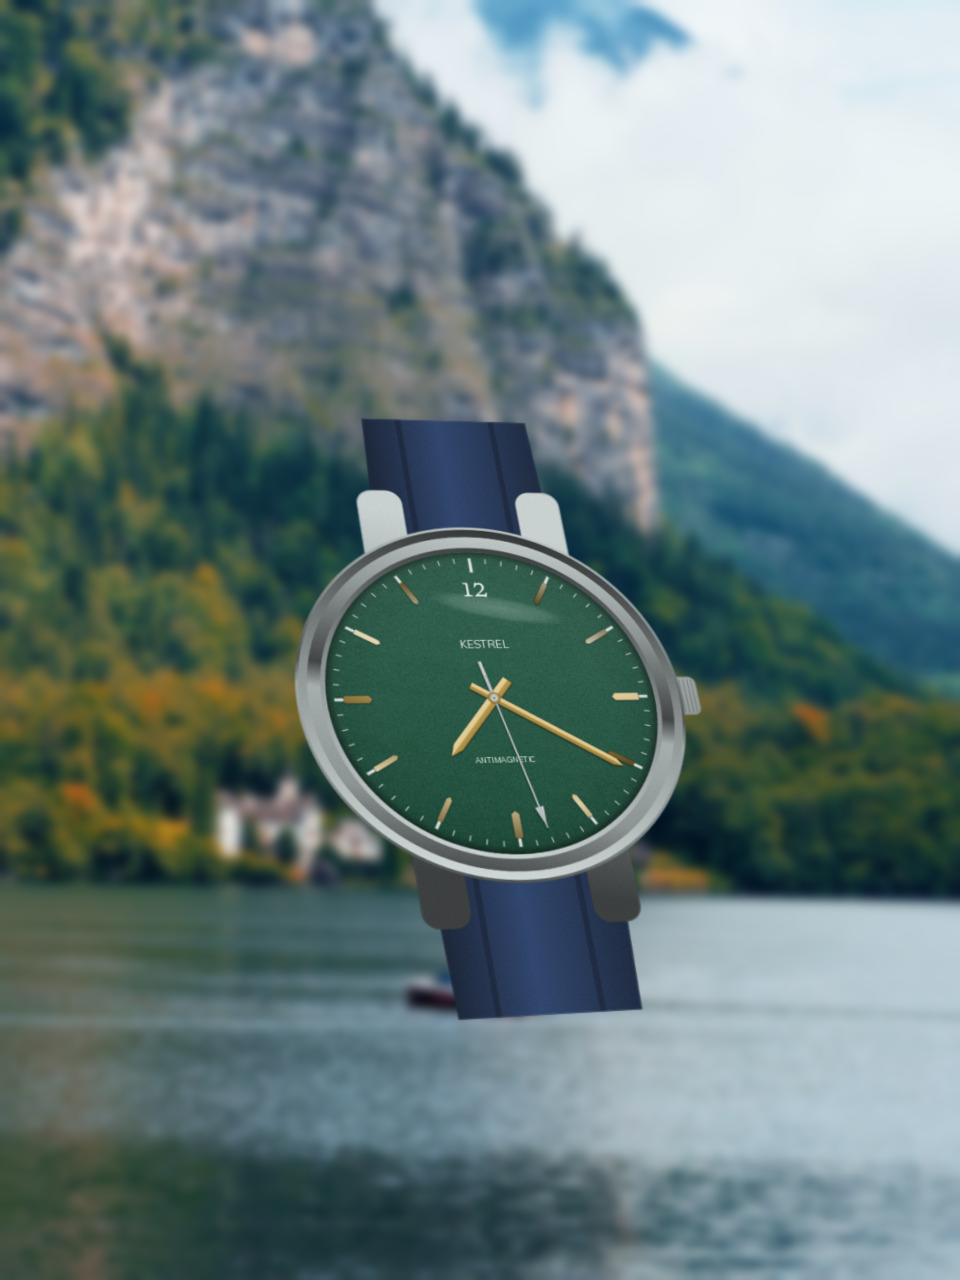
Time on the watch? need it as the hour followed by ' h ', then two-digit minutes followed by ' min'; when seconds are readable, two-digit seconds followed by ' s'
7 h 20 min 28 s
